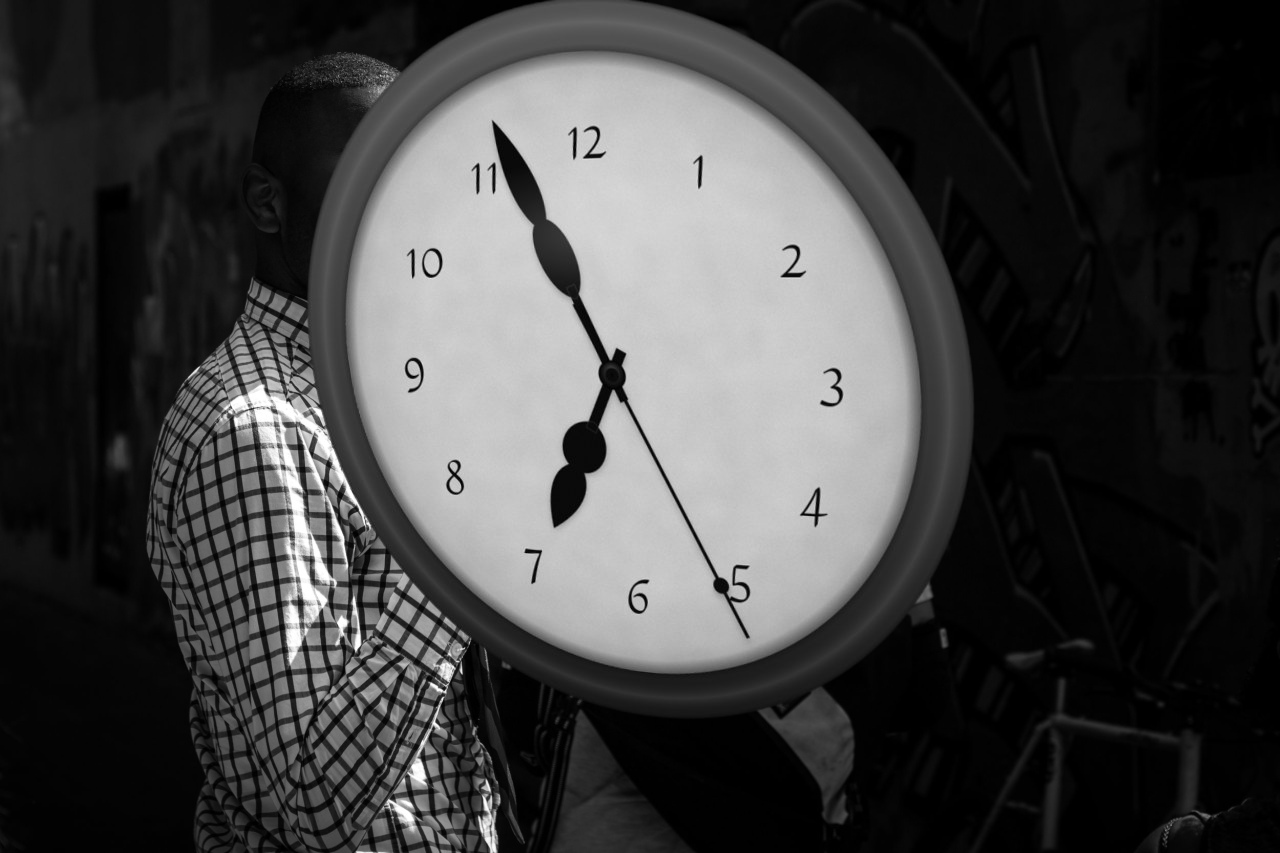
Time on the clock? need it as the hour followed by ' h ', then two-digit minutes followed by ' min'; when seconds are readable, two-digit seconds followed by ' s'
6 h 56 min 26 s
